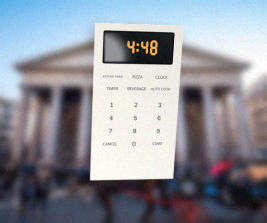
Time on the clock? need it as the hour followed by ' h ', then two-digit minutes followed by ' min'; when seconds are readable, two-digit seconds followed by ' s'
4 h 48 min
